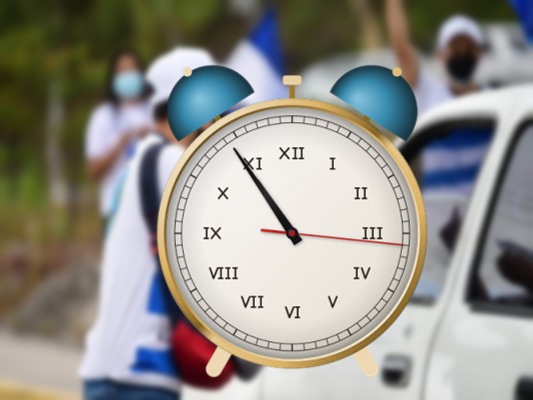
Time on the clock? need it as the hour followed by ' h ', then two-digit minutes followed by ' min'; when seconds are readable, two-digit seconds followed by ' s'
10 h 54 min 16 s
